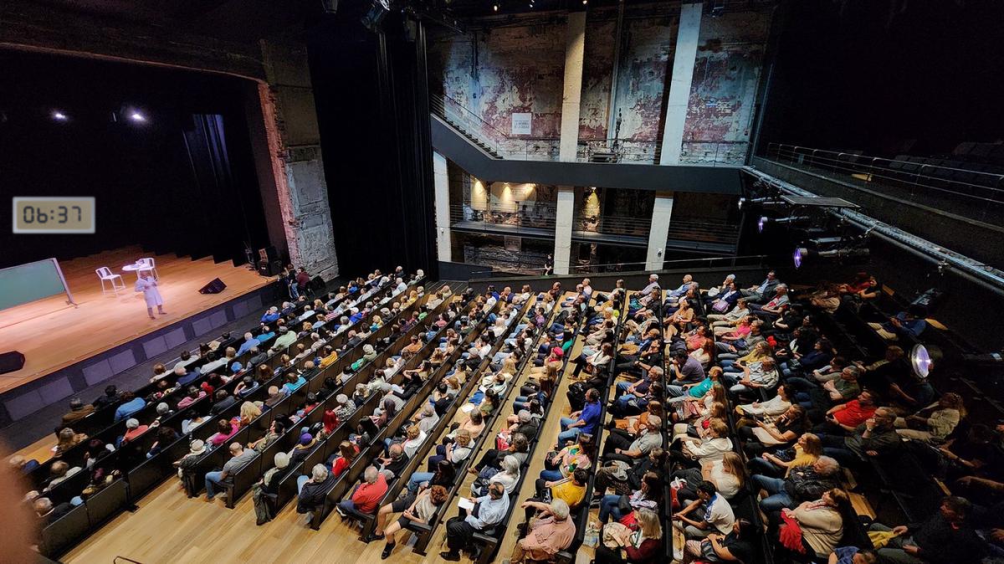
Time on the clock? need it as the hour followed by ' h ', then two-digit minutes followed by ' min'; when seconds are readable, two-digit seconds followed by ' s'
6 h 37 min
